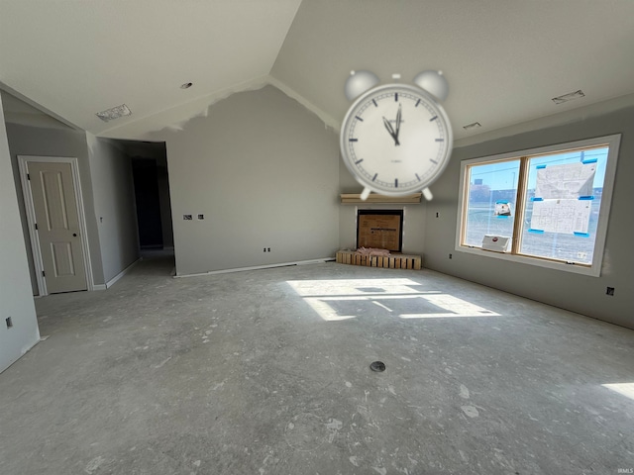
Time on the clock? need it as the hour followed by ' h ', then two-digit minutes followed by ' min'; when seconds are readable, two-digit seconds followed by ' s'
11 h 01 min
